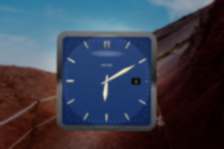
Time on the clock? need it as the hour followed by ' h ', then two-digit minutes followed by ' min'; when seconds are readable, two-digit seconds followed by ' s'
6 h 10 min
